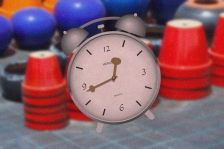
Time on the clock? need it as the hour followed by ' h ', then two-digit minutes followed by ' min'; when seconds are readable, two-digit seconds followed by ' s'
12 h 43 min
